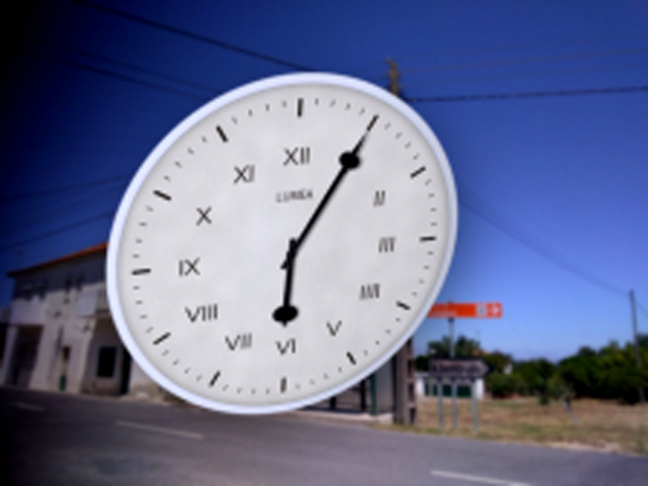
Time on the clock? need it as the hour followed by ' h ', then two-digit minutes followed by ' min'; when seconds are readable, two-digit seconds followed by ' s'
6 h 05 min
